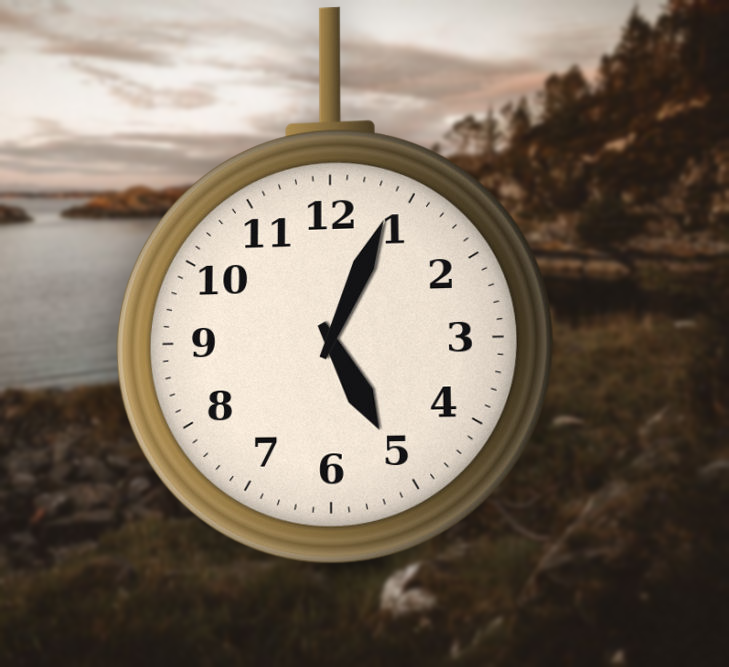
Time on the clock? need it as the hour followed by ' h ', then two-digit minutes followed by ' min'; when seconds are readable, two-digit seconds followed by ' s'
5 h 04 min
